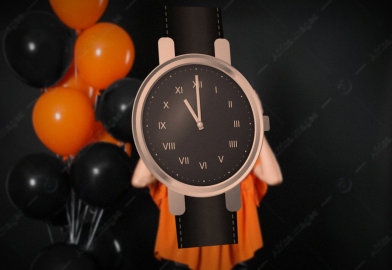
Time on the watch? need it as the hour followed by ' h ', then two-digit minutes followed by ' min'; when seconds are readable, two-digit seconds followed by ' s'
11 h 00 min
